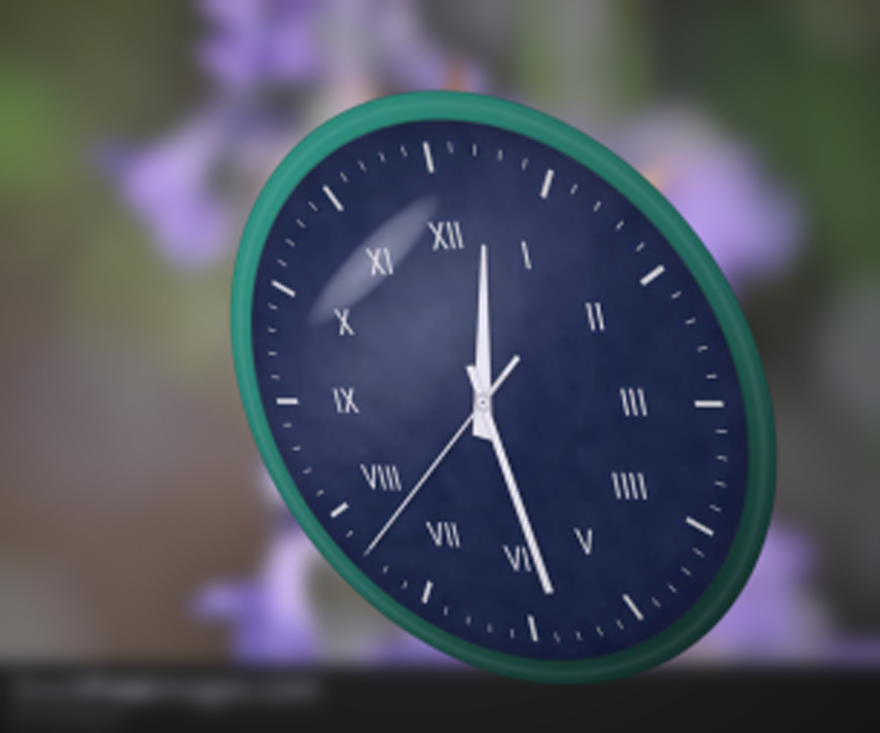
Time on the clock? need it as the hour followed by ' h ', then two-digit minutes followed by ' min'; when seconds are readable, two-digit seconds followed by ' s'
12 h 28 min 38 s
